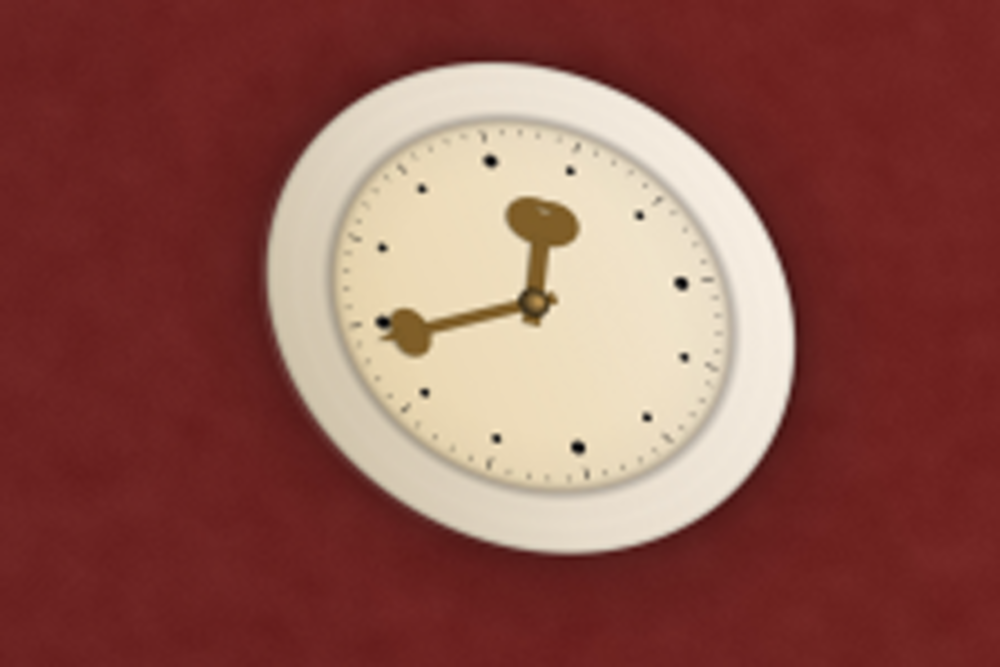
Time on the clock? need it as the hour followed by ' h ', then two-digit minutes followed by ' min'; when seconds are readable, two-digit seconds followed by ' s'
12 h 44 min
